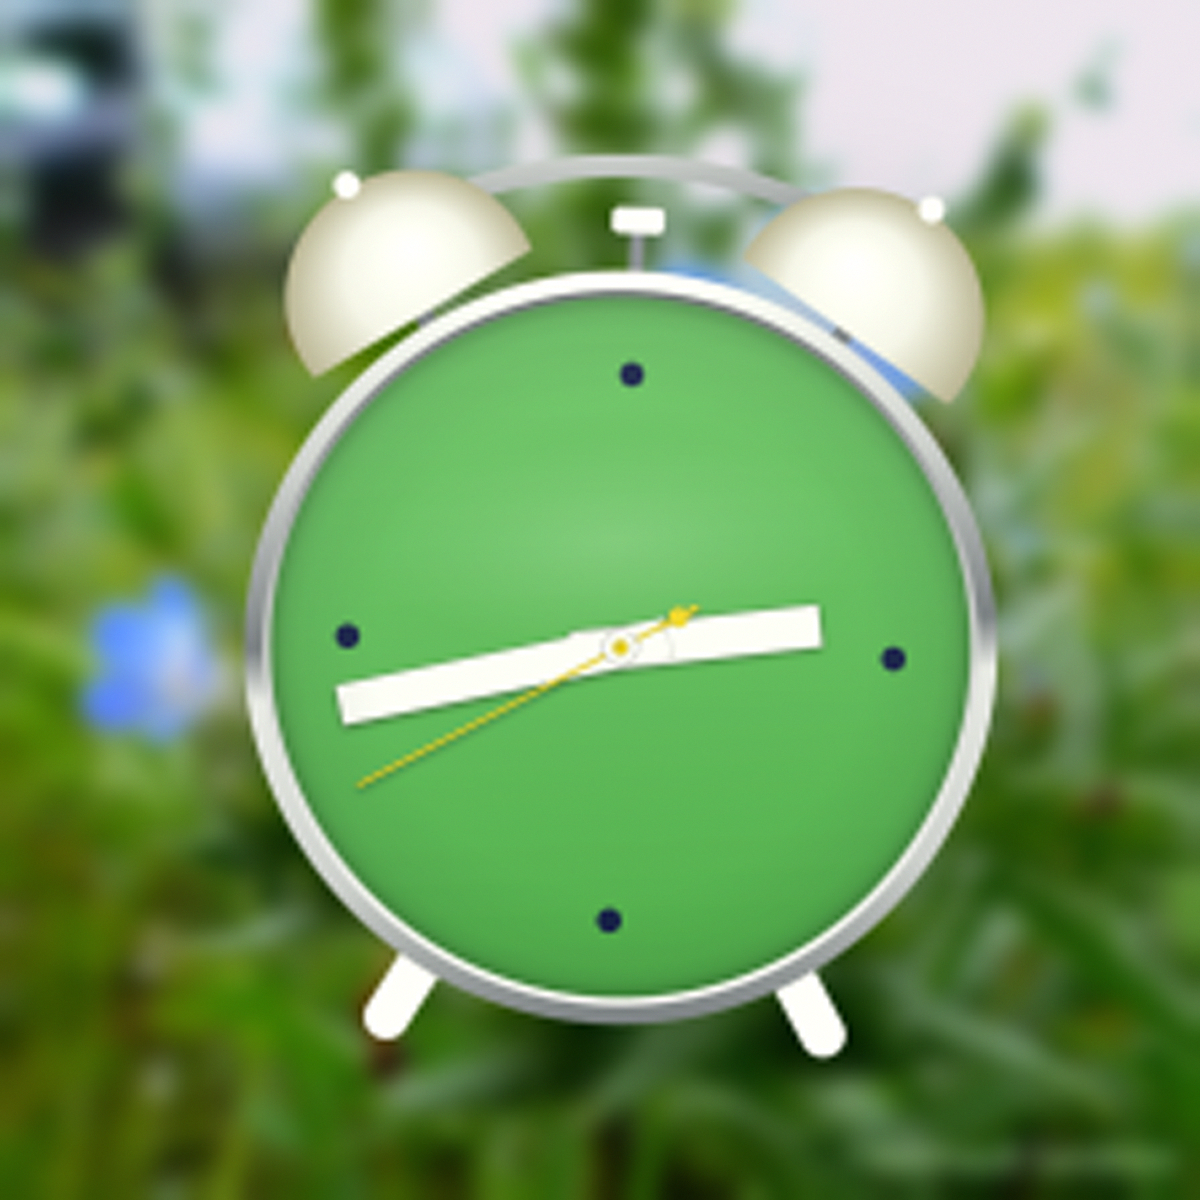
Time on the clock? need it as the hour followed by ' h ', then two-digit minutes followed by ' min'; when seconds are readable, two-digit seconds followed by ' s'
2 h 42 min 40 s
